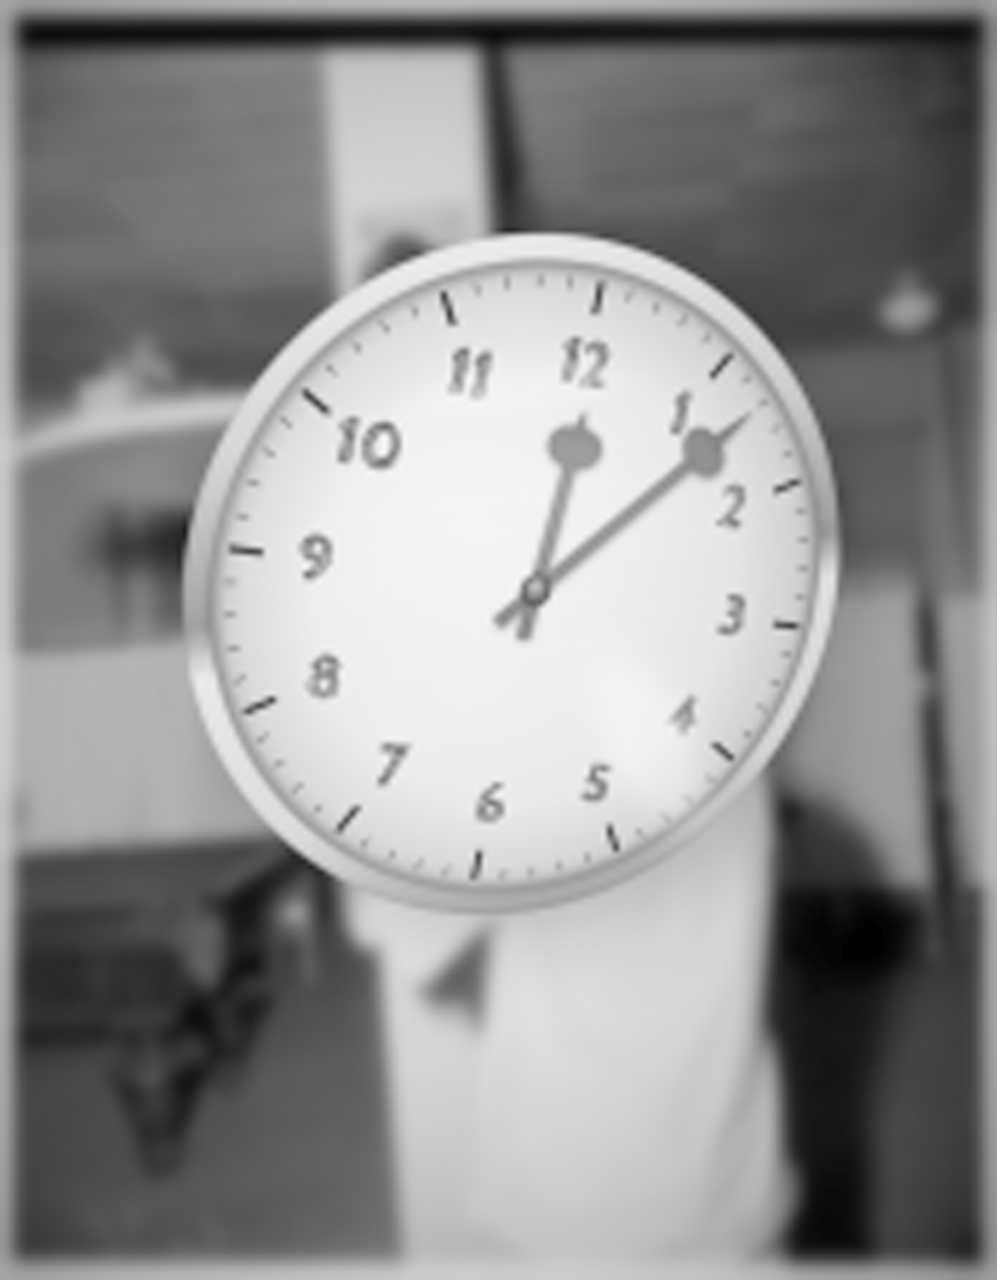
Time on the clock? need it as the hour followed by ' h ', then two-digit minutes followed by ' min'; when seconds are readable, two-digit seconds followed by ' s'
12 h 07 min
